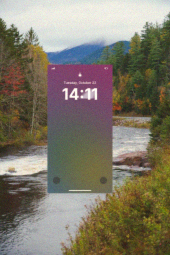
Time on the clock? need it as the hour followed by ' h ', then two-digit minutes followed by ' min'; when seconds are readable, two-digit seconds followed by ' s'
14 h 11 min
